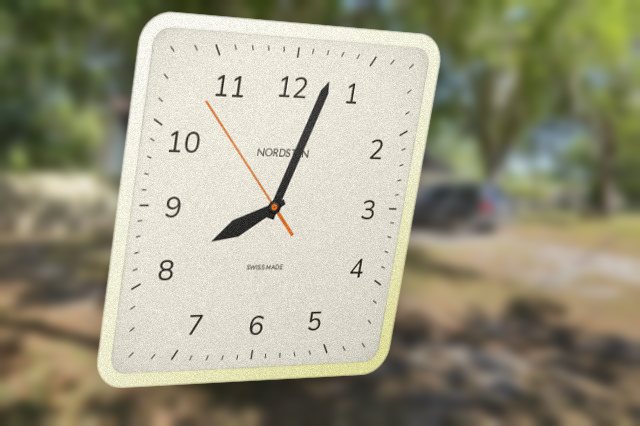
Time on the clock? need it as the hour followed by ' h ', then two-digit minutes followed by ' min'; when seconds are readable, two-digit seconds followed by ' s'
8 h 02 min 53 s
